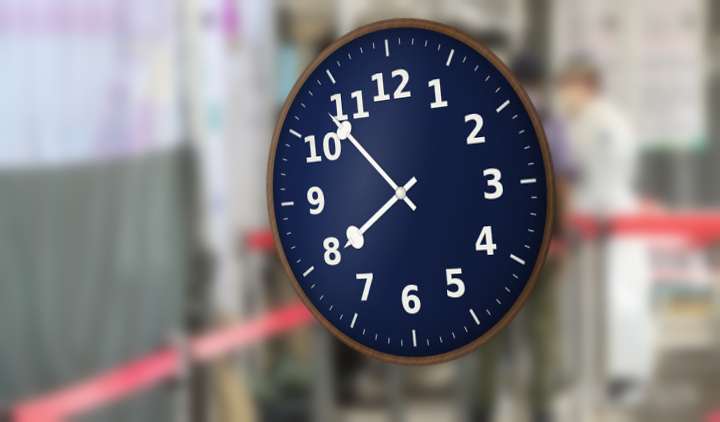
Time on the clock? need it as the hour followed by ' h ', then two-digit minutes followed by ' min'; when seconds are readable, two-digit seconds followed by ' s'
7 h 53 min
